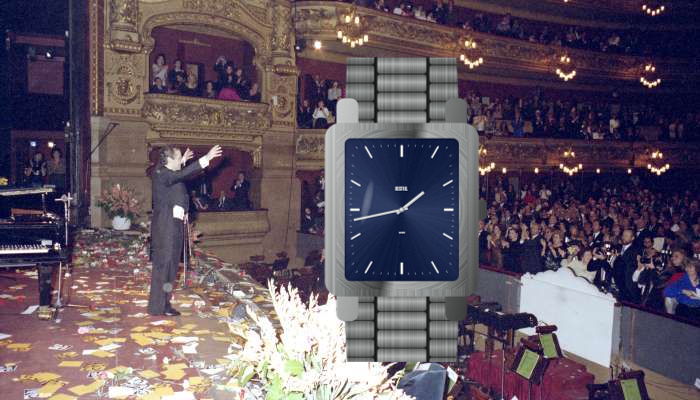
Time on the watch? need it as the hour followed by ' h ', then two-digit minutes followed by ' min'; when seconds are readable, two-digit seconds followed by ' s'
1 h 43 min
